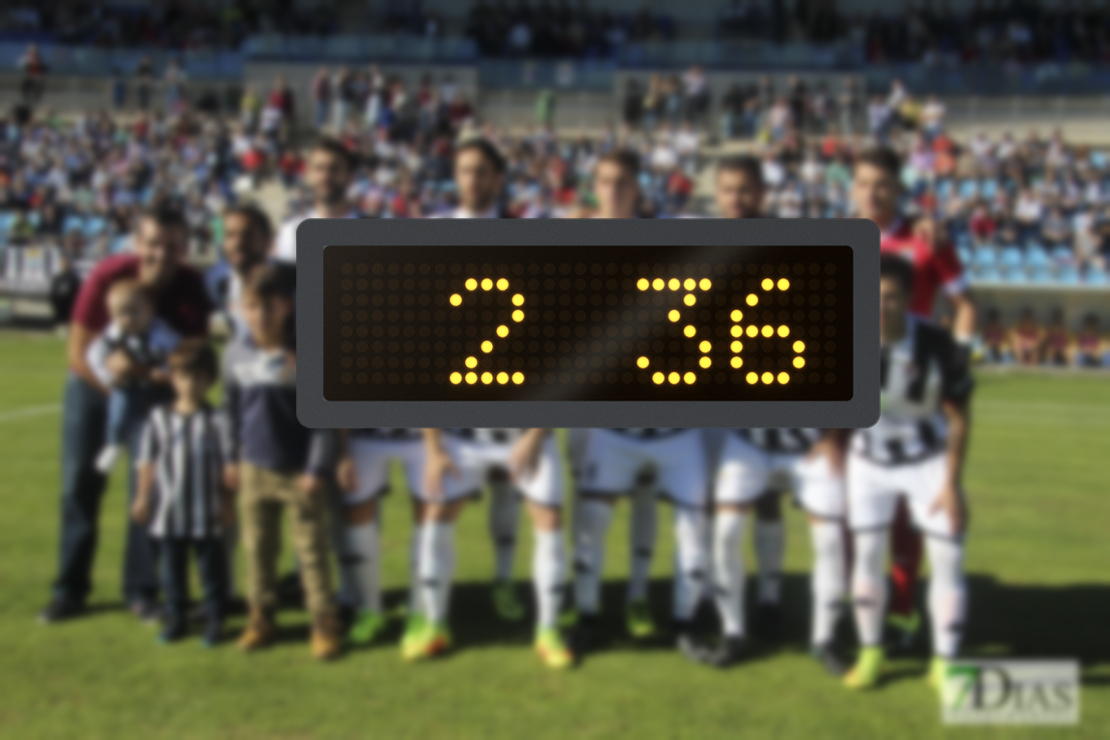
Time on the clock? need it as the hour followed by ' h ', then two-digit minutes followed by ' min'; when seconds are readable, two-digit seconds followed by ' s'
2 h 36 min
